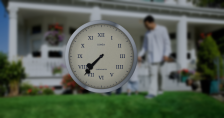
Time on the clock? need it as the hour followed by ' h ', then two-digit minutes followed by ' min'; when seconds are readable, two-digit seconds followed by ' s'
7 h 37 min
